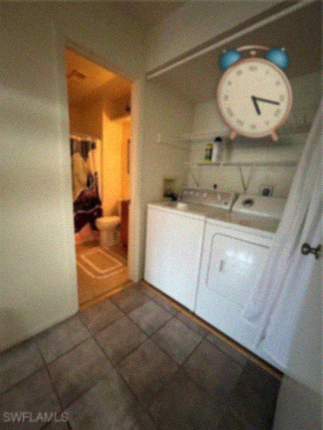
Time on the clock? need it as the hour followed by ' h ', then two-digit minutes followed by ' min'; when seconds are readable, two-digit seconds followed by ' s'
5 h 17 min
